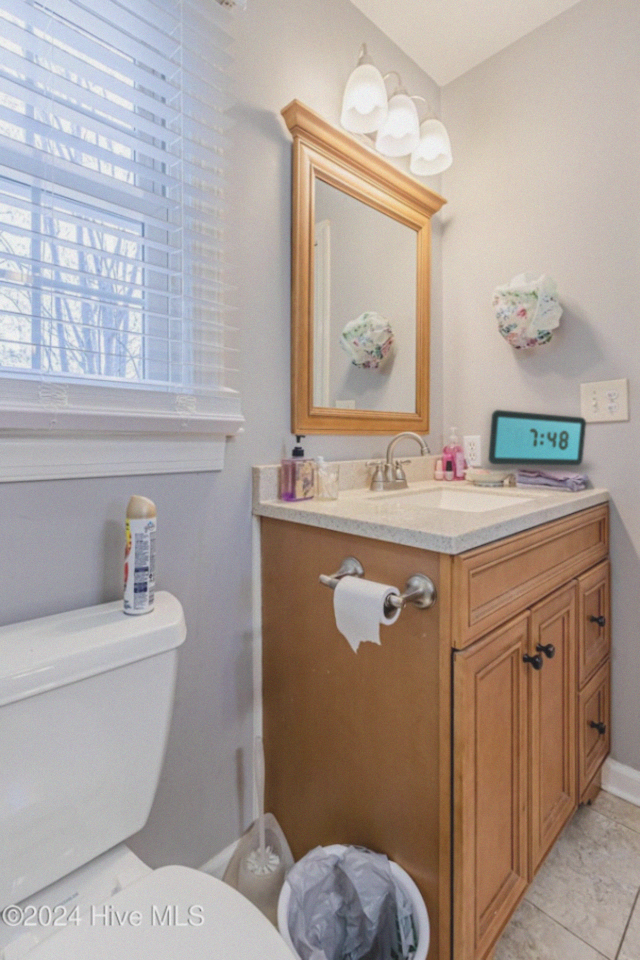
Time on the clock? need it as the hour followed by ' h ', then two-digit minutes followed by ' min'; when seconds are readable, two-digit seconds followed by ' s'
7 h 48 min
